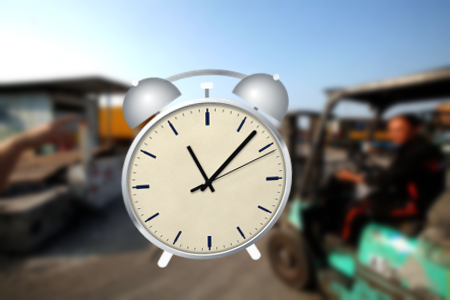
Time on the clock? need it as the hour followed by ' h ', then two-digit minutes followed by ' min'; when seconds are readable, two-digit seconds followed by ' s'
11 h 07 min 11 s
